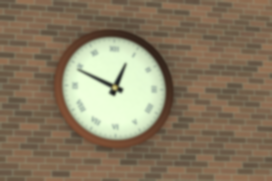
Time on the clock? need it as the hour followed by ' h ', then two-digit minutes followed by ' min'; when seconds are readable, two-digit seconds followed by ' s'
12 h 49 min
